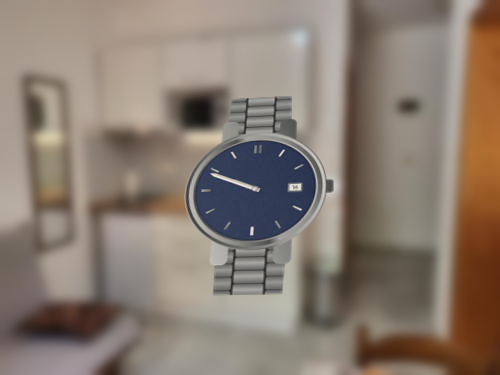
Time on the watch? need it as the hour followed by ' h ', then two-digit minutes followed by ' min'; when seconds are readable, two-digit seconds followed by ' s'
9 h 49 min
